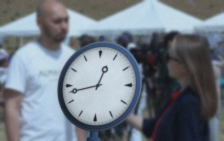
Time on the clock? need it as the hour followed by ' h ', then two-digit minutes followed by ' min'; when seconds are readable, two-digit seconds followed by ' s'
12 h 43 min
